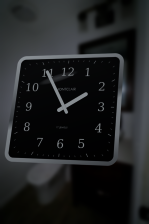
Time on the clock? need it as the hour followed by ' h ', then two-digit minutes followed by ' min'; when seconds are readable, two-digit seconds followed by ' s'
1 h 55 min
